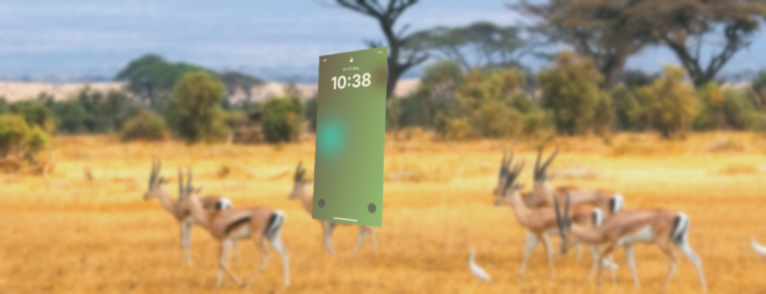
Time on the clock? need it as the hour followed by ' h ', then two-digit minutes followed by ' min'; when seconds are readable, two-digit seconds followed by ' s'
10 h 38 min
